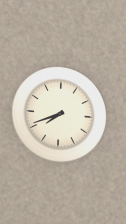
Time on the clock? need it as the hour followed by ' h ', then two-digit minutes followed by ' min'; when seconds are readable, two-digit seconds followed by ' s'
7 h 41 min
